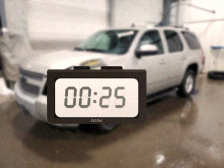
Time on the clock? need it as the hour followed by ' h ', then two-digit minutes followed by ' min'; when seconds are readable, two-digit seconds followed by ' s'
0 h 25 min
